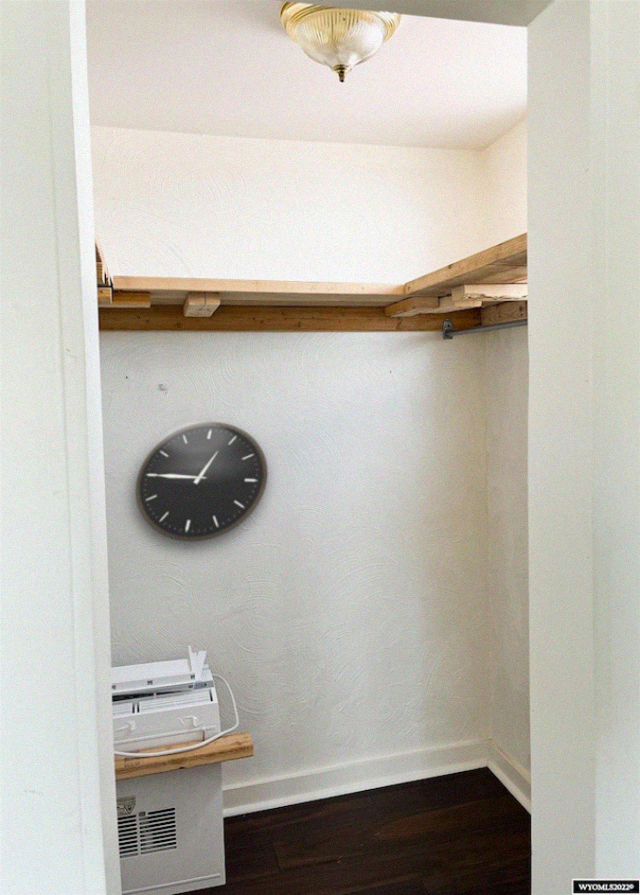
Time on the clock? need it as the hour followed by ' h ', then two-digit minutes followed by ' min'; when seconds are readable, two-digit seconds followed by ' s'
12 h 45 min
